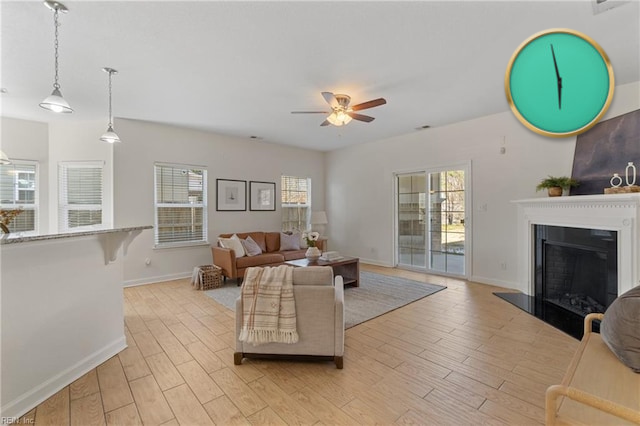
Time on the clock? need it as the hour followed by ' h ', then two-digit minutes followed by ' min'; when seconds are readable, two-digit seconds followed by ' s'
5 h 58 min
